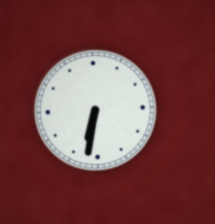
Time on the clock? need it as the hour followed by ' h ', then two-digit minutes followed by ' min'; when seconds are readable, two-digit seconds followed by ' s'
6 h 32 min
